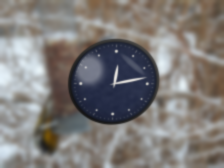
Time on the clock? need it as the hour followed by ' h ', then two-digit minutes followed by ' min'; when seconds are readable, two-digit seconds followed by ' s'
12 h 13 min
